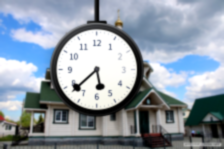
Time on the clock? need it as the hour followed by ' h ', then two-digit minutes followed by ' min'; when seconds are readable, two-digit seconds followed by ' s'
5 h 38 min
